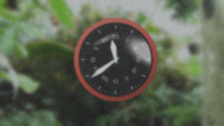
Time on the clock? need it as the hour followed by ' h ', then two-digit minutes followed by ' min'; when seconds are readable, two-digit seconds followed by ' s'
11 h 39 min
